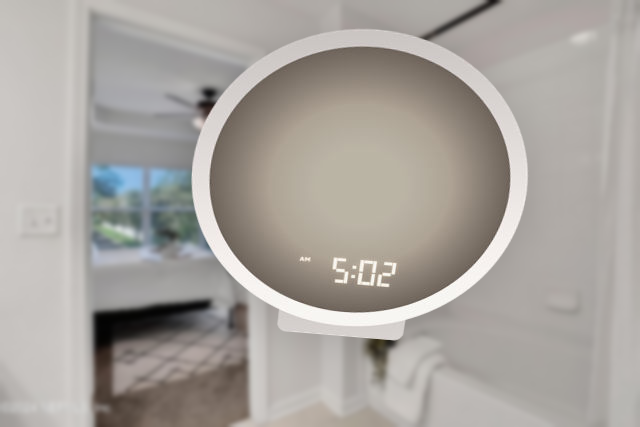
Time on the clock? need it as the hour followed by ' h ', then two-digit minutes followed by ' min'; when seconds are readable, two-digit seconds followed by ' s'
5 h 02 min
